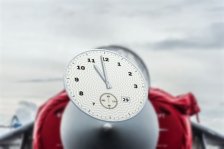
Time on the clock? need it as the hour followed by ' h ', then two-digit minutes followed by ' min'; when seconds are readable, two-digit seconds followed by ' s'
10 h 59 min
